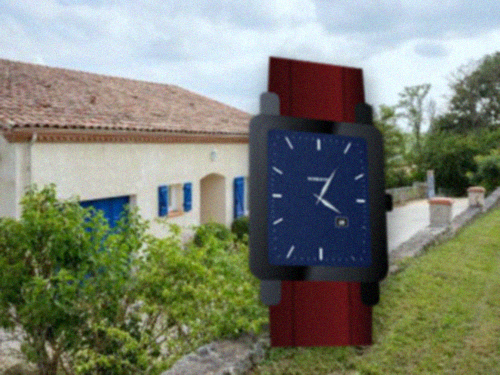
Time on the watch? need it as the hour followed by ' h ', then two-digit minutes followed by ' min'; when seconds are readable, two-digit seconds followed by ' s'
4 h 05 min
